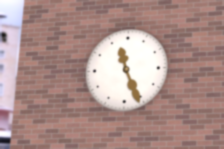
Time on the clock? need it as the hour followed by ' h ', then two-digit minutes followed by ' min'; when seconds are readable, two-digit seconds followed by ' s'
11 h 26 min
